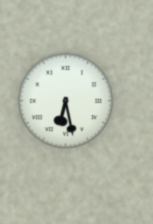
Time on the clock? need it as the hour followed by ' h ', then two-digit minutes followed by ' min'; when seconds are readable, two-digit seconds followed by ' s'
6 h 28 min
